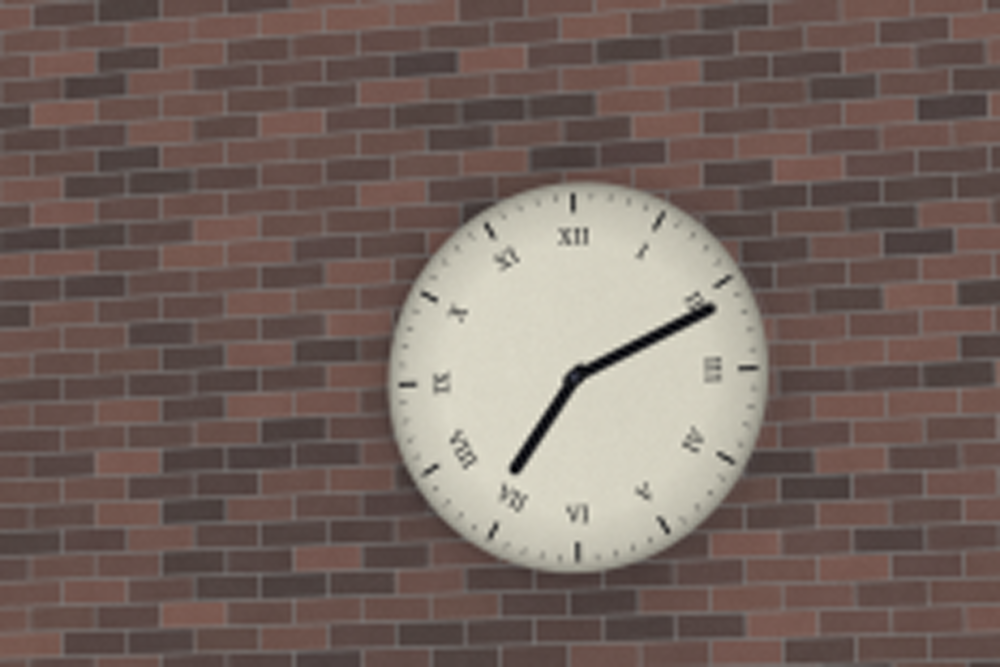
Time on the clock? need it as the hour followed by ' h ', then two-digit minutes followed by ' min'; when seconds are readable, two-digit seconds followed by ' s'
7 h 11 min
